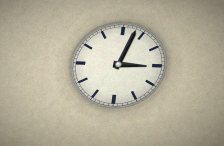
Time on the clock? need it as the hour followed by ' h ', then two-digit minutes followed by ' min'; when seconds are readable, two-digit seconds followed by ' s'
3 h 03 min
